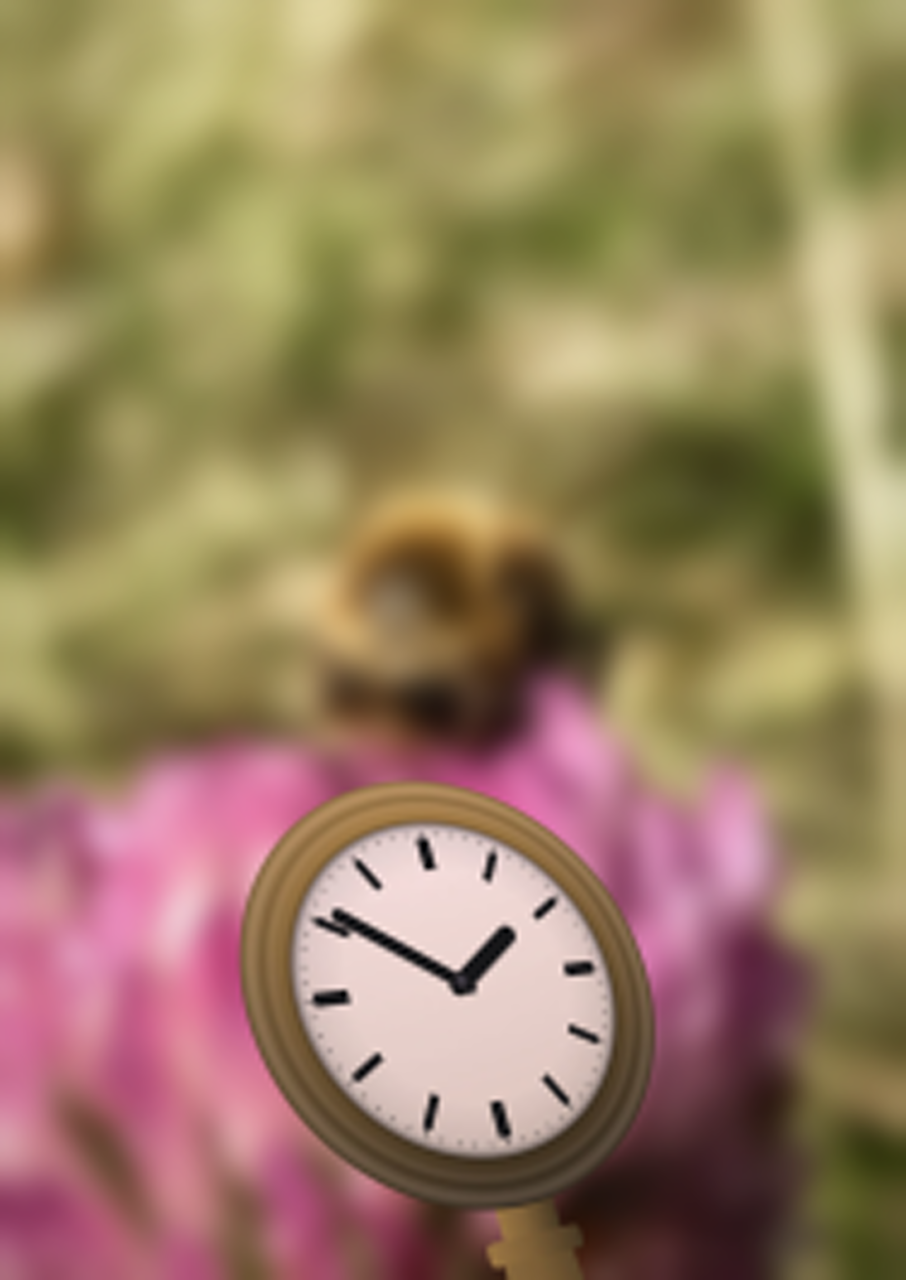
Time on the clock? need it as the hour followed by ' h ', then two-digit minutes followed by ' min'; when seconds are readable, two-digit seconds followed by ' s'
1 h 51 min
